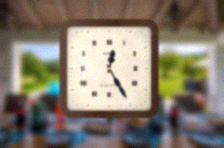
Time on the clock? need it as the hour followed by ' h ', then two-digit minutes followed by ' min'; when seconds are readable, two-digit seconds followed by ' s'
12 h 25 min
